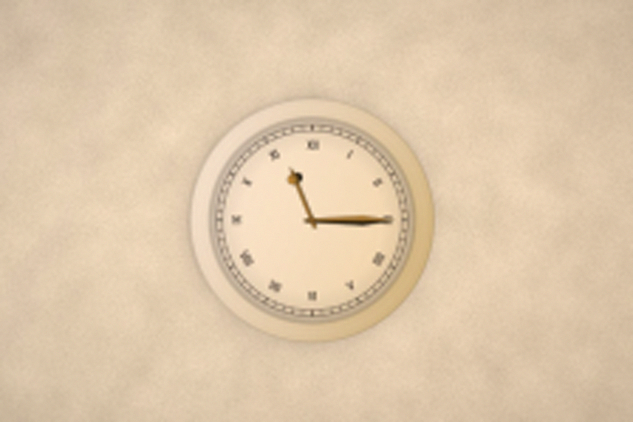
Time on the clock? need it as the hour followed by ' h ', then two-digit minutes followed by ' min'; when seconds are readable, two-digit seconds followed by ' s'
11 h 15 min
